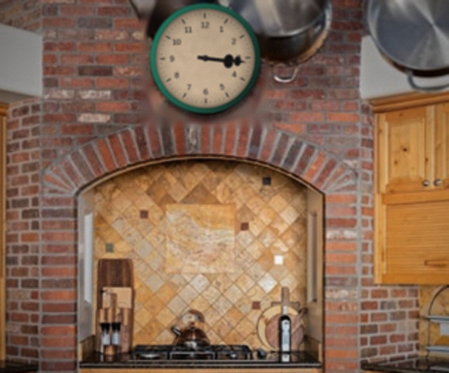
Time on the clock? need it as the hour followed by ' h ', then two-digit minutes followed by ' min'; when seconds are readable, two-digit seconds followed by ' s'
3 h 16 min
